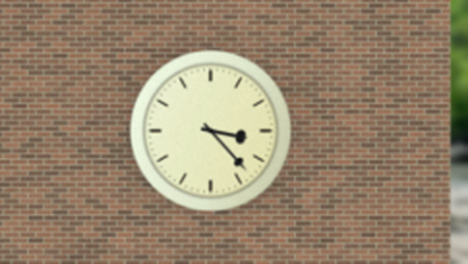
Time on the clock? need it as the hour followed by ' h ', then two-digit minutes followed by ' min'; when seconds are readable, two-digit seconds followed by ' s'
3 h 23 min
